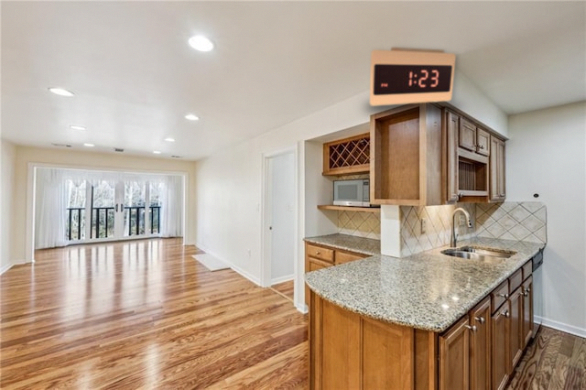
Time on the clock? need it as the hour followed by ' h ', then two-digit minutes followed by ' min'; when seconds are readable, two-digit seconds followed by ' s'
1 h 23 min
